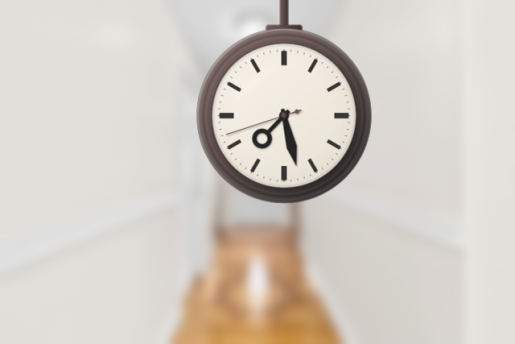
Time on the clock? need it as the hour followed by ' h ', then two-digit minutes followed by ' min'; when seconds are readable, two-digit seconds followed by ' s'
7 h 27 min 42 s
